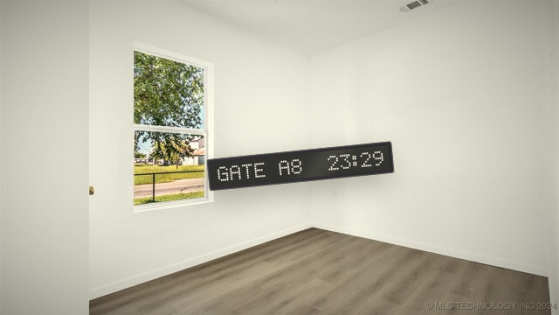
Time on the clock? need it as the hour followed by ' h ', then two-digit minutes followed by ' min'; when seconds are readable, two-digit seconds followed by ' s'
23 h 29 min
